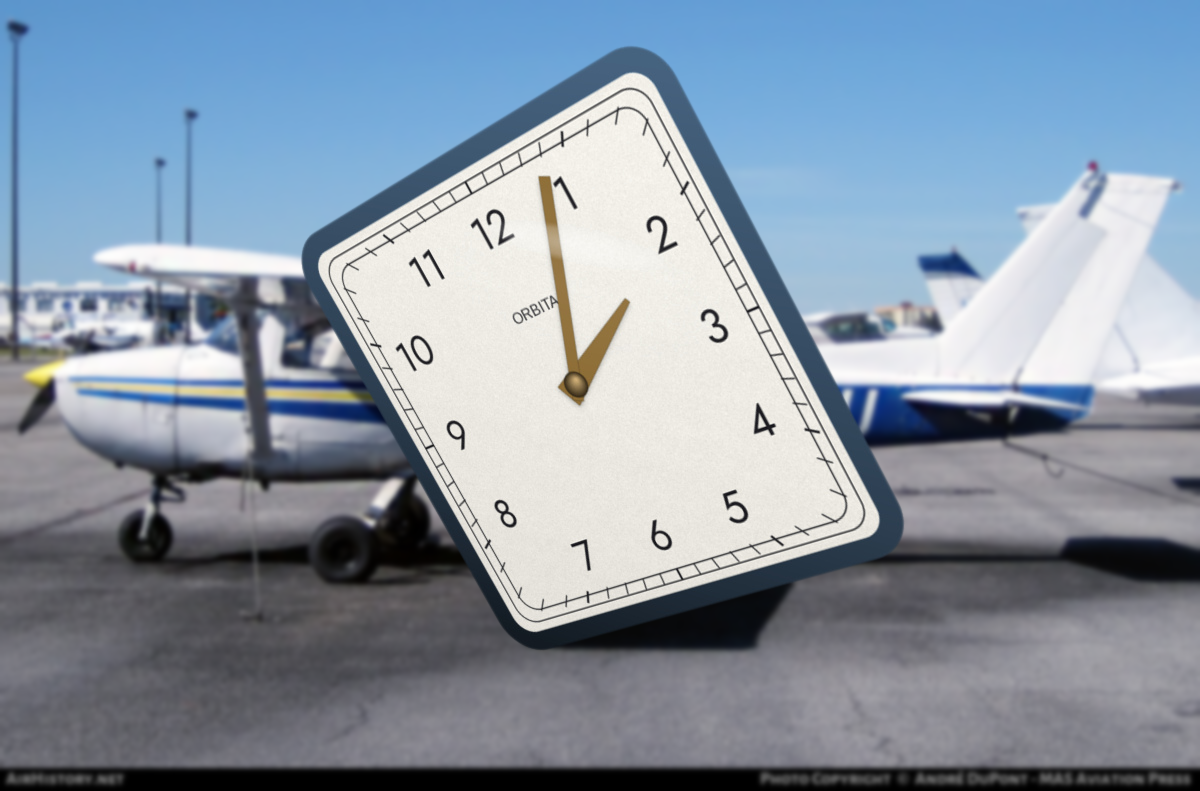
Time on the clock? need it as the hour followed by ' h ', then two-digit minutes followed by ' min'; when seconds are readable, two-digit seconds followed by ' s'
2 h 04 min
